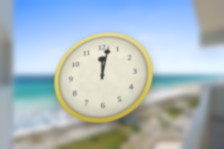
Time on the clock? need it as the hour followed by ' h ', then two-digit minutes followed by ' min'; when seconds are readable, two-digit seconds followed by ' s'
12 h 02 min
